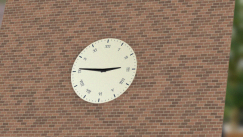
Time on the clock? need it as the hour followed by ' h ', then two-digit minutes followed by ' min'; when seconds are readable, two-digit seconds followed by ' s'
2 h 46 min
